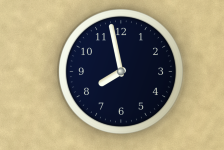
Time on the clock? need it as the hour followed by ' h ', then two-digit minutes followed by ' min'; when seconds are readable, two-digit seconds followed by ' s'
7 h 58 min
